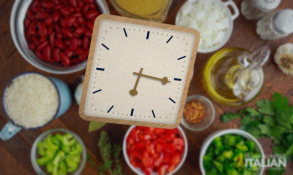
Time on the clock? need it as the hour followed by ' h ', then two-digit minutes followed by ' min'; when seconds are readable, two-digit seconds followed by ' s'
6 h 16 min
